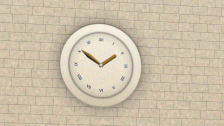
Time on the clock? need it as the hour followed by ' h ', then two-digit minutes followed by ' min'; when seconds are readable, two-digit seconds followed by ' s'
1 h 51 min
